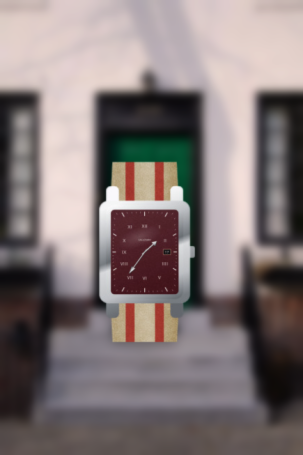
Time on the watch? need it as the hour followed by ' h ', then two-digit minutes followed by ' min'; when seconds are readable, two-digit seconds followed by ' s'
1 h 36 min
